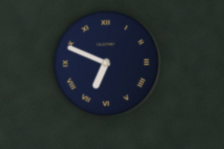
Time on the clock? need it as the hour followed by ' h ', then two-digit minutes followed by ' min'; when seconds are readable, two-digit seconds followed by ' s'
6 h 49 min
